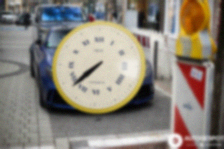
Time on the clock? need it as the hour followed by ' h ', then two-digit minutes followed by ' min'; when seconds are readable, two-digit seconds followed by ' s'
7 h 38 min
